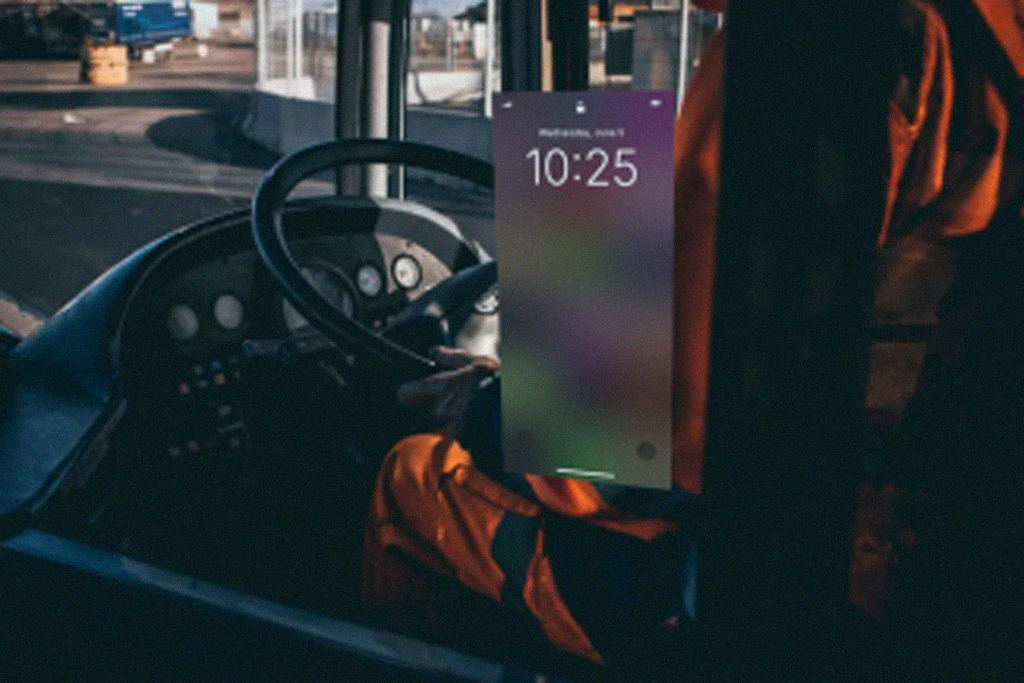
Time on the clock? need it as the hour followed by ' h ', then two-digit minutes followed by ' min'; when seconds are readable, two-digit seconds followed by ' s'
10 h 25 min
